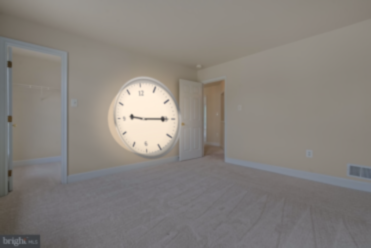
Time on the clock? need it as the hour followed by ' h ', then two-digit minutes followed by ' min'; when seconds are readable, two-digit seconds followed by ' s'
9 h 15 min
